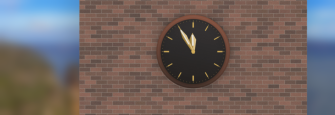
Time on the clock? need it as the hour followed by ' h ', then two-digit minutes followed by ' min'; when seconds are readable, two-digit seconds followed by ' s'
11 h 55 min
